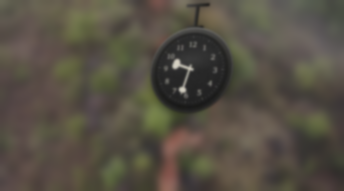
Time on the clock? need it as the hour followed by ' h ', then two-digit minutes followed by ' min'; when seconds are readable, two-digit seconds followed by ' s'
9 h 32 min
